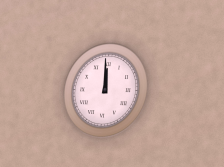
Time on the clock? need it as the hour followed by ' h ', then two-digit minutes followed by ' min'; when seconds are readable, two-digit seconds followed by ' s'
11 h 59 min
